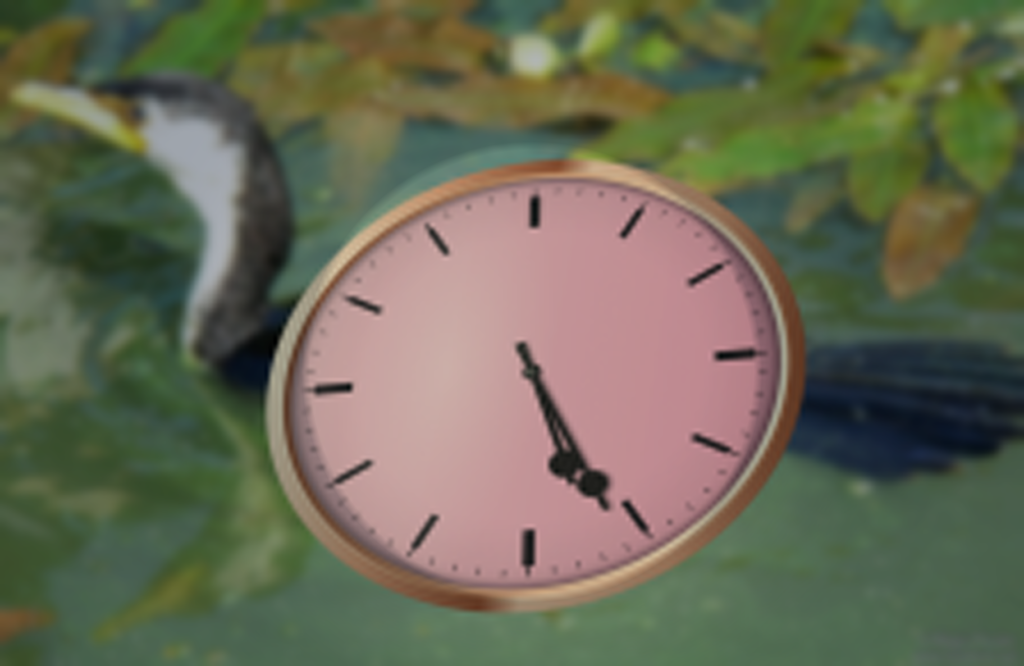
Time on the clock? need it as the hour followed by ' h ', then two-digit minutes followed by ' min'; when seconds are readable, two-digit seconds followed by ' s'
5 h 26 min
